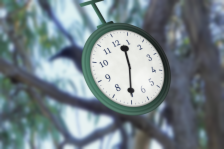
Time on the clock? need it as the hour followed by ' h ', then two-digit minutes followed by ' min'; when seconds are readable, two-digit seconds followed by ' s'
12 h 35 min
